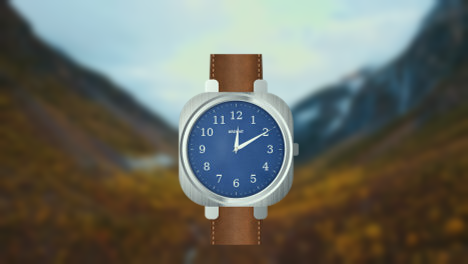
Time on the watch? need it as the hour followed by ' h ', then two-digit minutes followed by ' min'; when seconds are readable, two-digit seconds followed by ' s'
12 h 10 min
